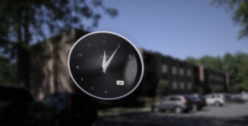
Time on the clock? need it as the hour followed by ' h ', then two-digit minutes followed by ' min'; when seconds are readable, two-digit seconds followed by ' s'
12 h 05 min
